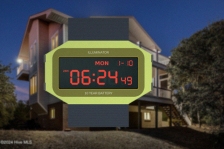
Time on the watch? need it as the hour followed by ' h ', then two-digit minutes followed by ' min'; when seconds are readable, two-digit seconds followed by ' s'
6 h 24 min 49 s
